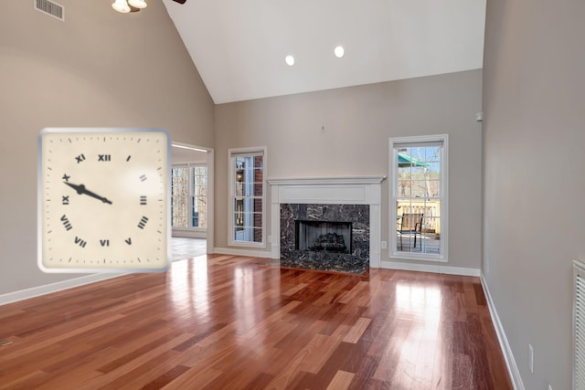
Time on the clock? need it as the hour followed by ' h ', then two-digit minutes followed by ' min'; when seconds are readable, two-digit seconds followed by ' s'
9 h 49 min
